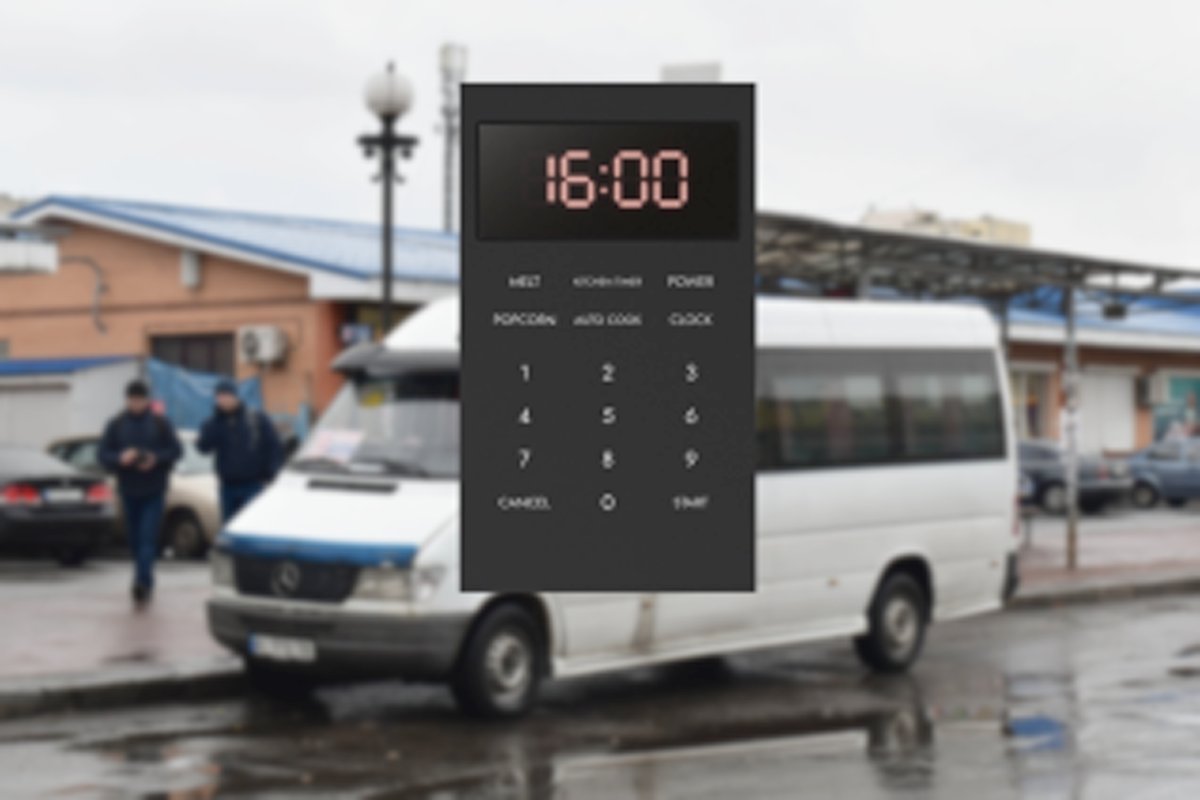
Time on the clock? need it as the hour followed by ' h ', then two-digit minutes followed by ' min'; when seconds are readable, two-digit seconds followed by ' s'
16 h 00 min
